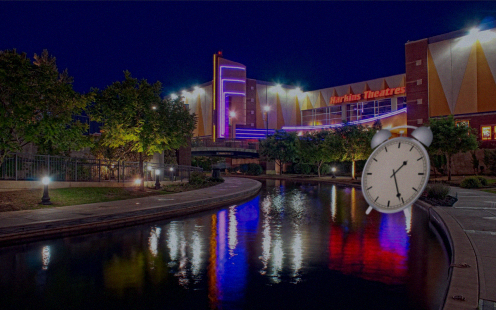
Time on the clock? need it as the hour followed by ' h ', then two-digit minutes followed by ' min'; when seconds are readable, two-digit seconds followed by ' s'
1 h 26 min
